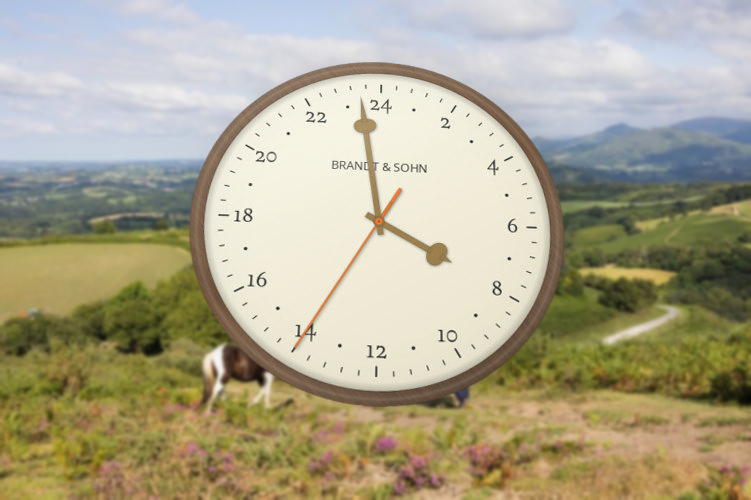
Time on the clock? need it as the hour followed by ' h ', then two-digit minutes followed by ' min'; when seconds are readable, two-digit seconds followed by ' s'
7 h 58 min 35 s
